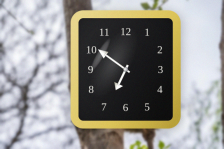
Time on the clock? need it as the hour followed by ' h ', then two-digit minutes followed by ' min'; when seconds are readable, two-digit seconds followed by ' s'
6 h 51 min
